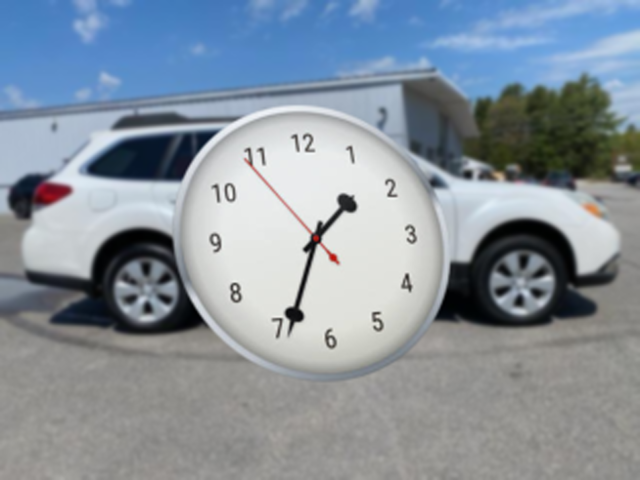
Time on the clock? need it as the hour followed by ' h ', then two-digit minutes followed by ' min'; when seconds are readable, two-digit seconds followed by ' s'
1 h 33 min 54 s
